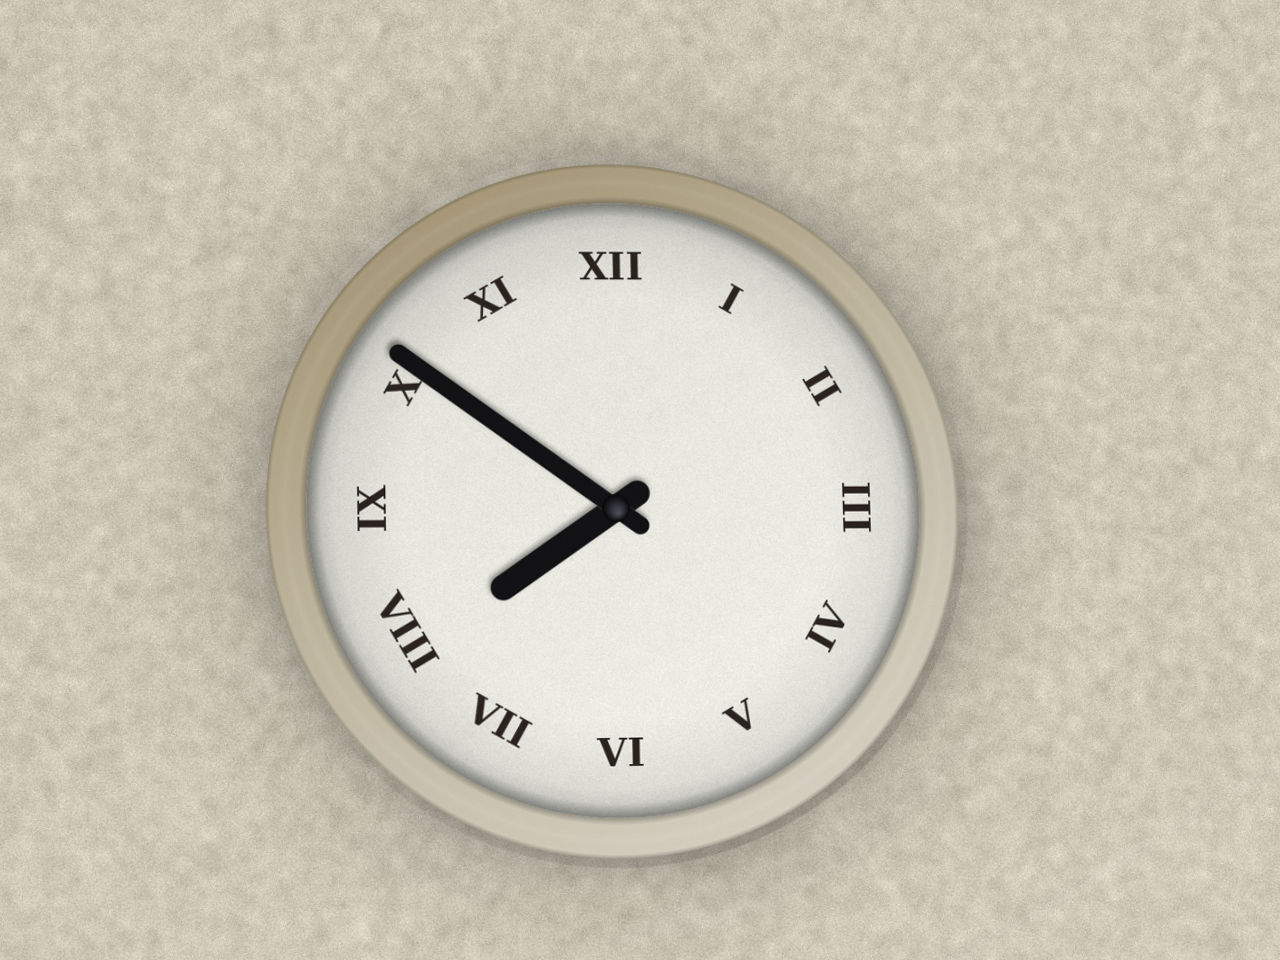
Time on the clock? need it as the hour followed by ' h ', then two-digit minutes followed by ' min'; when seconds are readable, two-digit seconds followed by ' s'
7 h 51 min
